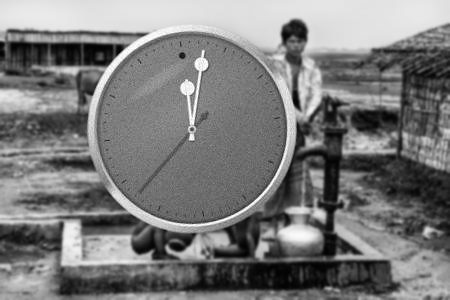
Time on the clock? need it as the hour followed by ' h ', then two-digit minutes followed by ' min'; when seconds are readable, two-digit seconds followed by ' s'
12 h 02 min 38 s
